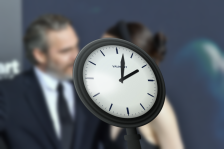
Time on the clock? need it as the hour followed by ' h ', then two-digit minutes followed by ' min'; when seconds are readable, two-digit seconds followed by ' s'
2 h 02 min
